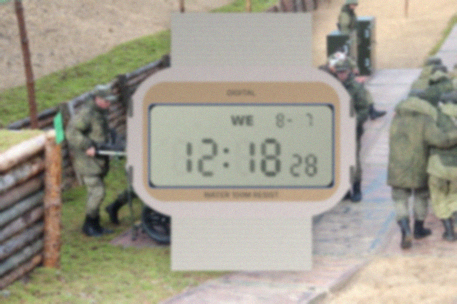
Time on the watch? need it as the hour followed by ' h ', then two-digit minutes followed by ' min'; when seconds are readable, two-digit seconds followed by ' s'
12 h 18 min 28 s
